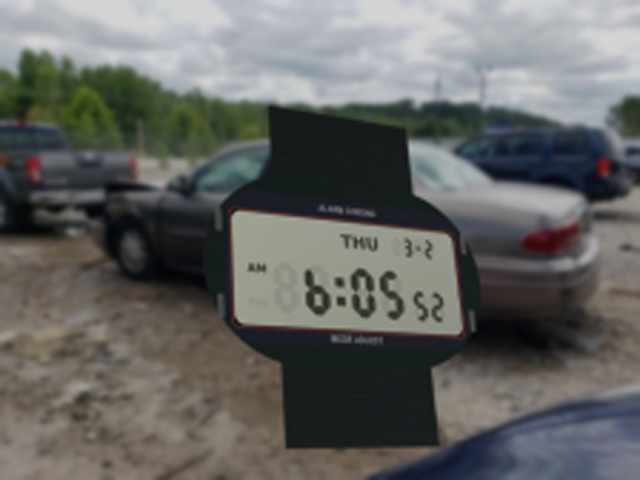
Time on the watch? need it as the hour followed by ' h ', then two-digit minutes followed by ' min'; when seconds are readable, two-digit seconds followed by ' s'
6 h 05 min 52 s
